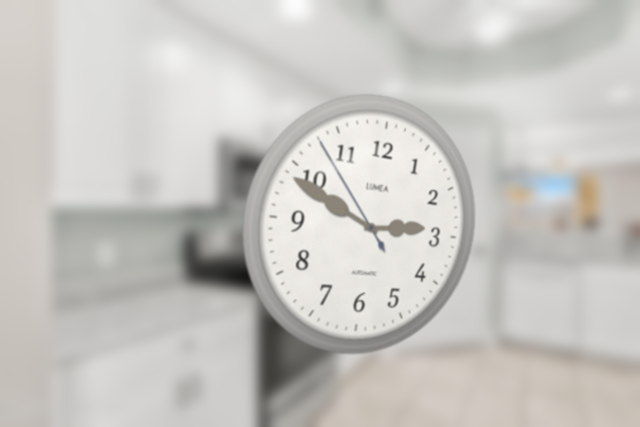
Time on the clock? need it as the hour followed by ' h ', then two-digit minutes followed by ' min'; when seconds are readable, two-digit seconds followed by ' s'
2 h 48 min 53 s
